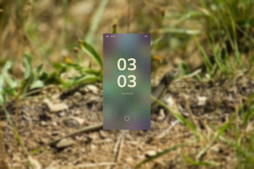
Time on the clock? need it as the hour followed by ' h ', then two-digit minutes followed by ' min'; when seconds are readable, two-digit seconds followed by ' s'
3 h 03 min
